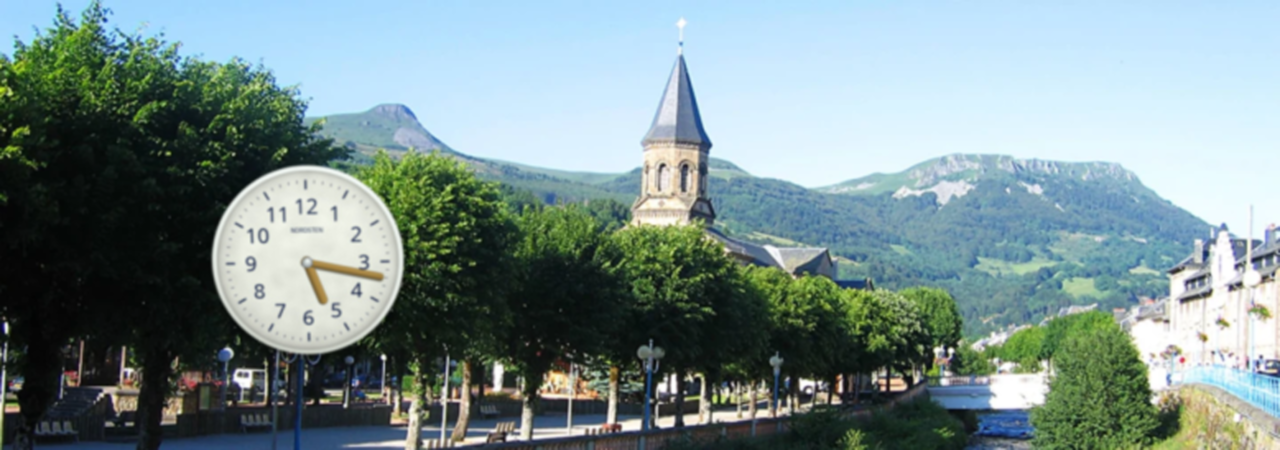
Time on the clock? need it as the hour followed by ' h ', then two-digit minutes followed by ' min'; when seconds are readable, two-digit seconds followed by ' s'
5 h 17 min
